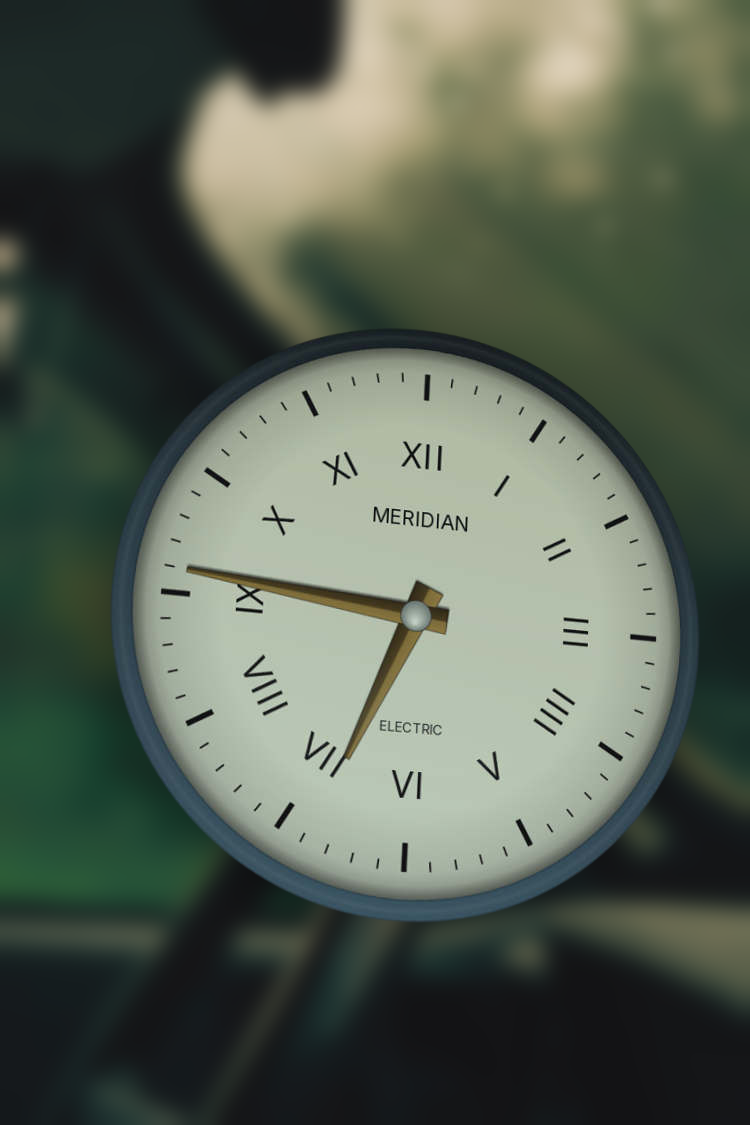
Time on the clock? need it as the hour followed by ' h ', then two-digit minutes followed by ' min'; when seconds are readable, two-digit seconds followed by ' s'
6 h 46 min
